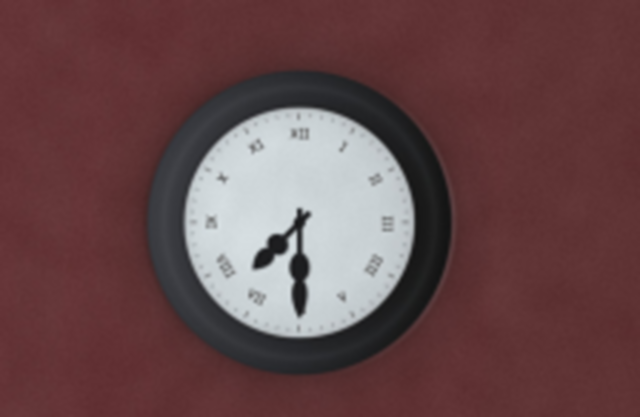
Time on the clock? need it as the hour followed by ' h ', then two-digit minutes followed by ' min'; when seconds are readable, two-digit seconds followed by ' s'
7 h 30 min
